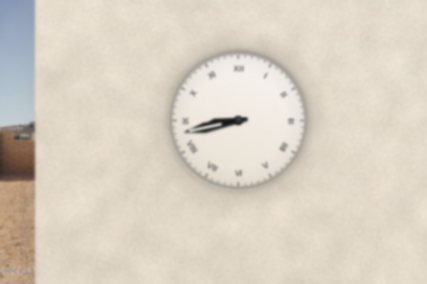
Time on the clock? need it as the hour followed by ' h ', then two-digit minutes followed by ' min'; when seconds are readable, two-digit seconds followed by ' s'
8 h 43 min
